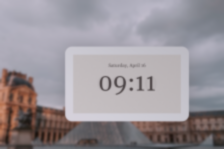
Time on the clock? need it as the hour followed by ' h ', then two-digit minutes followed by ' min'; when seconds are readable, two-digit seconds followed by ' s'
9 h 11 min
